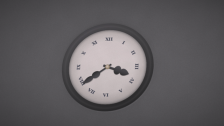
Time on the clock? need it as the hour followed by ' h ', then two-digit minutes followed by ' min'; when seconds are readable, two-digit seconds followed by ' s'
3 h 39 min
